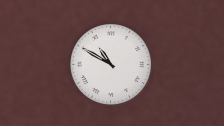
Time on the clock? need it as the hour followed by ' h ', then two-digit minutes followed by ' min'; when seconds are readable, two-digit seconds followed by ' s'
10 h 50 min
